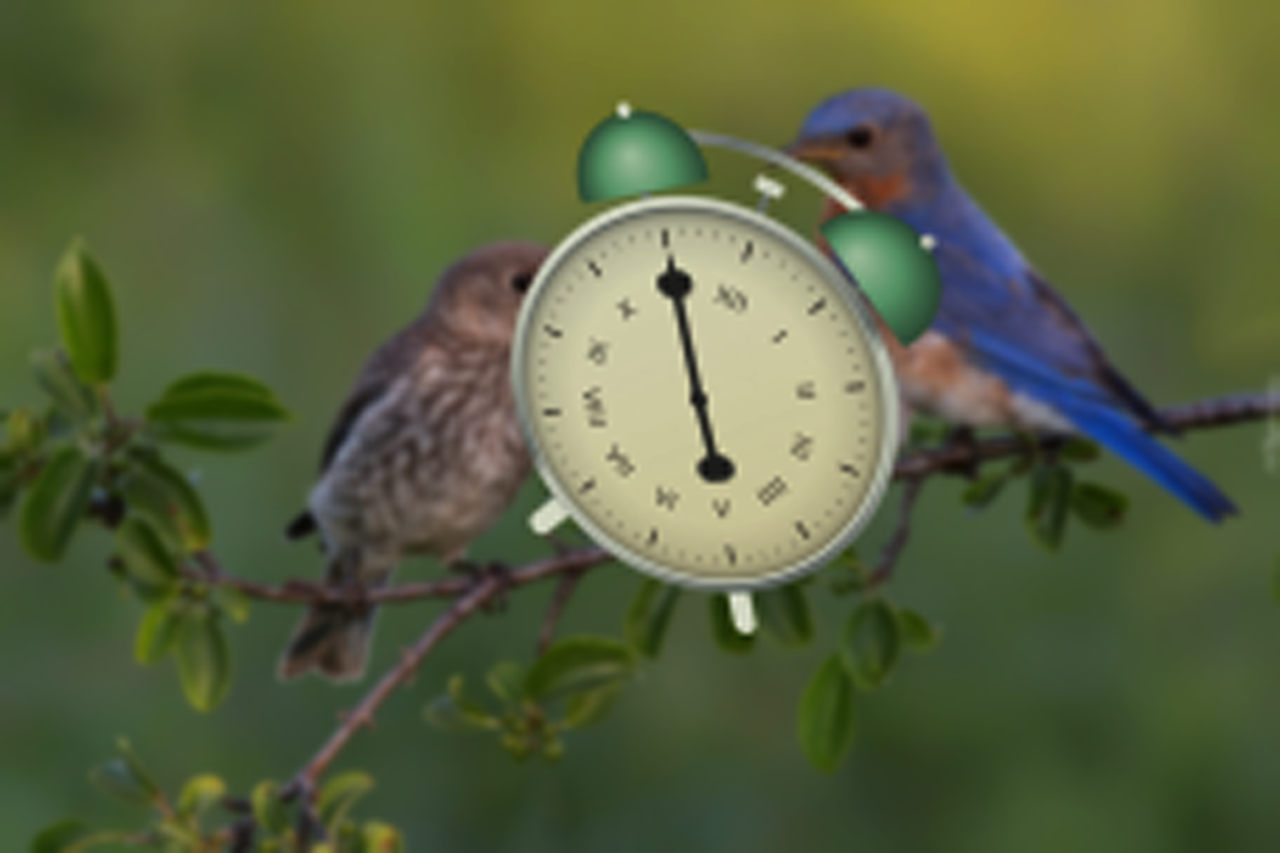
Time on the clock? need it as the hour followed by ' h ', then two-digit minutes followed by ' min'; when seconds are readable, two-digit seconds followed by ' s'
4 h 55 min
